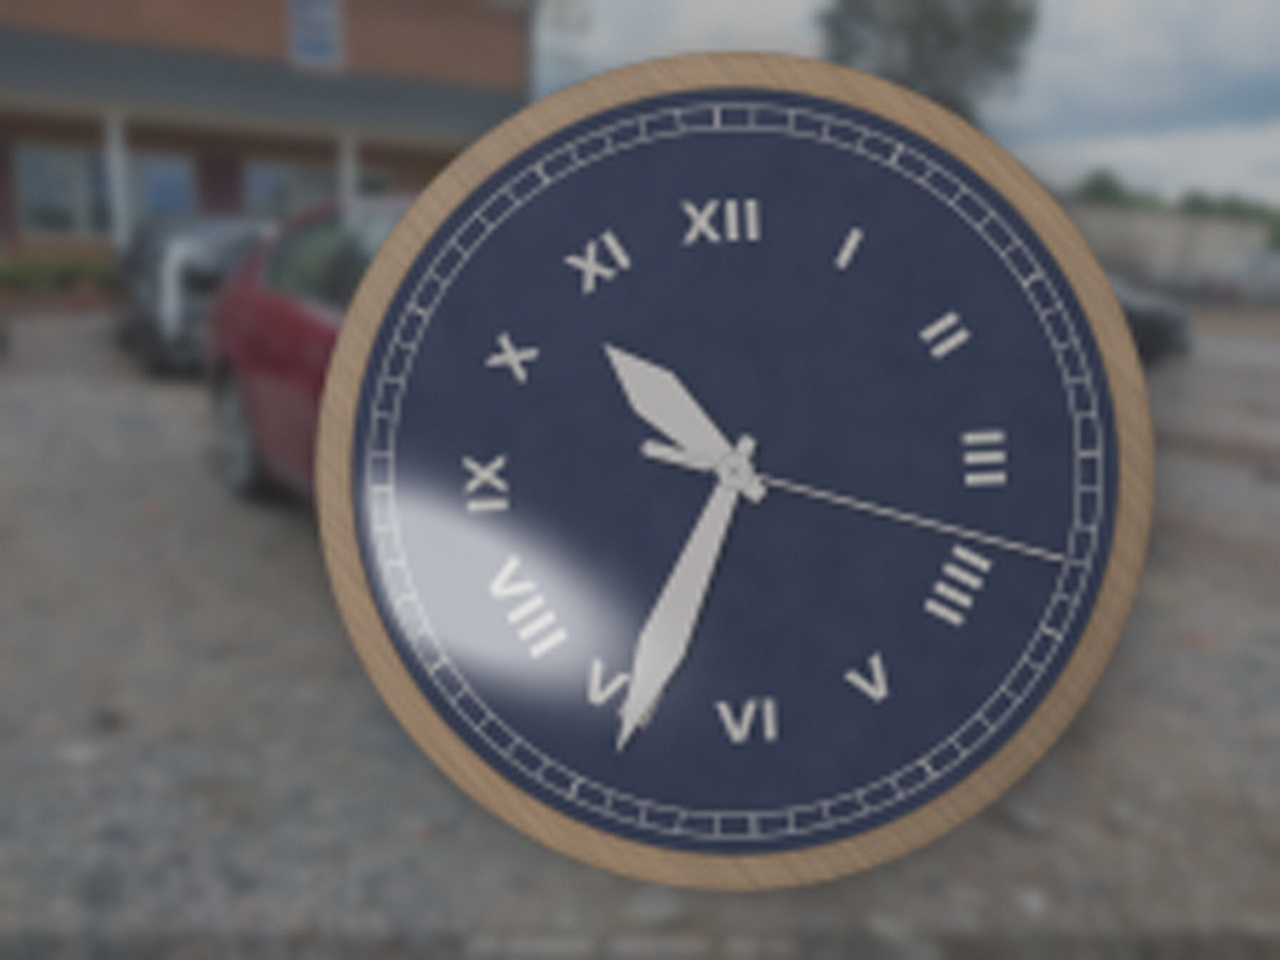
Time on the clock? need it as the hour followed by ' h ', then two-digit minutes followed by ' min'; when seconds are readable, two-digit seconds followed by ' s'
10 h 34 min 18 s
